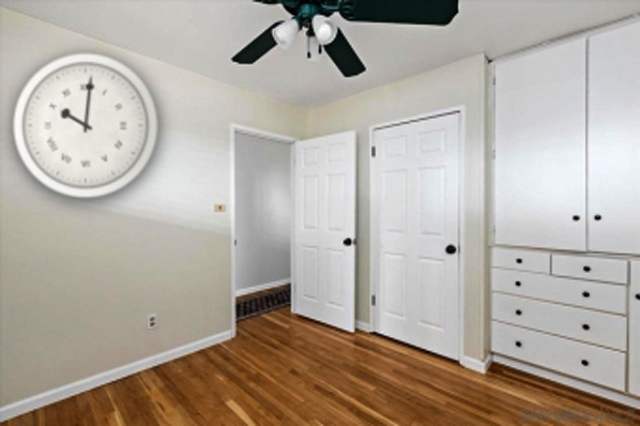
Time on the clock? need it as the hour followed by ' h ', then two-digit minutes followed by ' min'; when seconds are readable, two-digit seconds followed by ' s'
10 h 01 min
